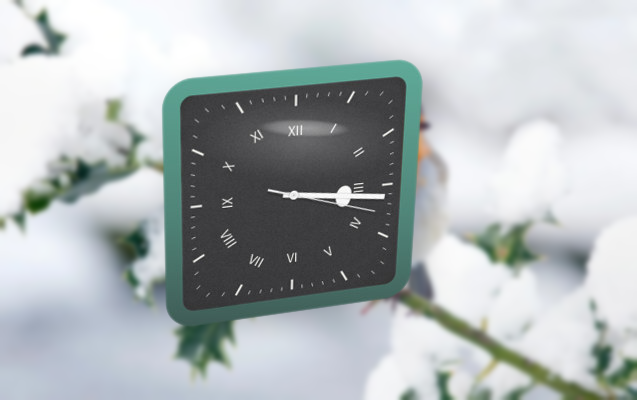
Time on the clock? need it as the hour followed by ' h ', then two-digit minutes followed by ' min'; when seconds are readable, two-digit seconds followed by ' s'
3 h 16 min 18 s
